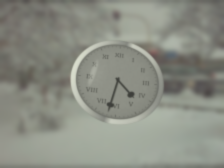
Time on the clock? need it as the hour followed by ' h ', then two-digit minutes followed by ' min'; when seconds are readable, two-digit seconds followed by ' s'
4 h 32 min
